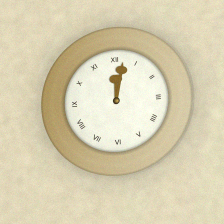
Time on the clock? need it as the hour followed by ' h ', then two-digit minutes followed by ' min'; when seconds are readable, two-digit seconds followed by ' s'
12 h 02 min
